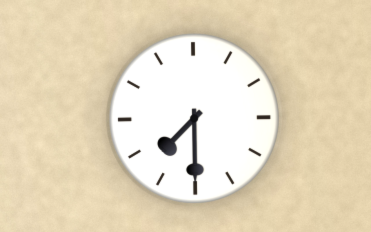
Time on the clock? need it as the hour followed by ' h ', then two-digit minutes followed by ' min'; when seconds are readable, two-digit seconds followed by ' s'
7 h 30 min
